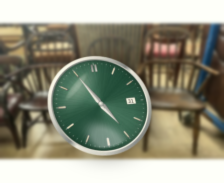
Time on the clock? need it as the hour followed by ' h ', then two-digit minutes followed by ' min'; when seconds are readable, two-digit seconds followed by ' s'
4 h 55 min
